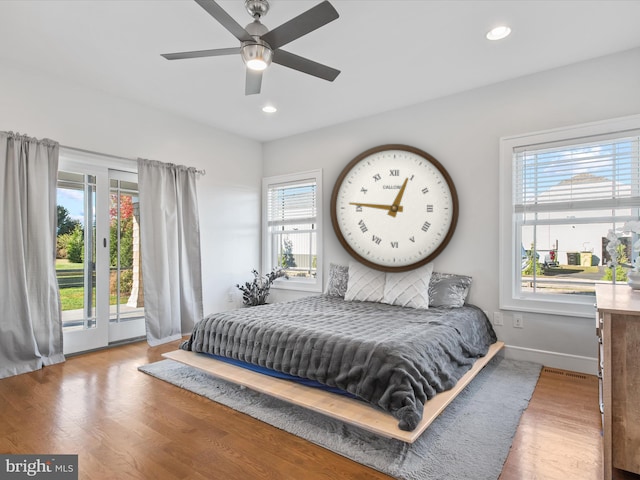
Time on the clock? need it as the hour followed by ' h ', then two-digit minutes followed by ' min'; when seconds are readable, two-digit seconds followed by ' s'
12 h 46 min
